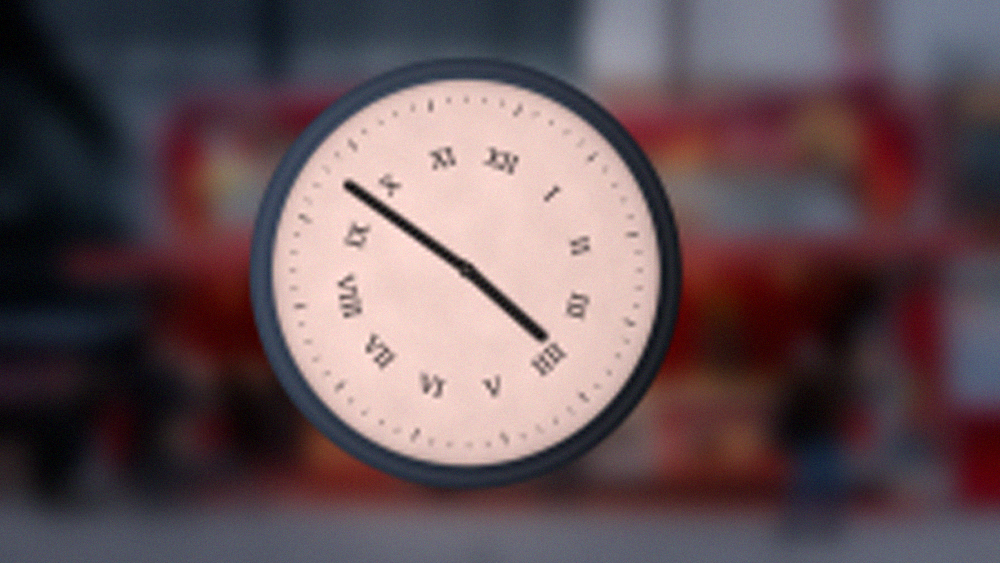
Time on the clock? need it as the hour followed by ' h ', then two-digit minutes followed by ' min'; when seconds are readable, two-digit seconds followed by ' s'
3 h 48 min
